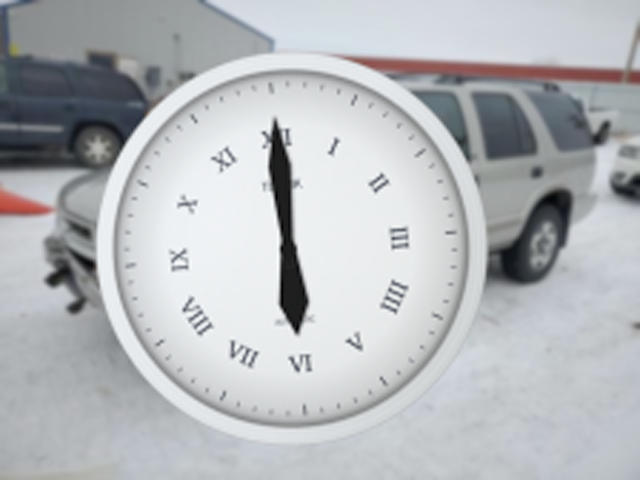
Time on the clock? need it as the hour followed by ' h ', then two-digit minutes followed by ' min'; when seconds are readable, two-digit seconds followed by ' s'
6 h 00 min
